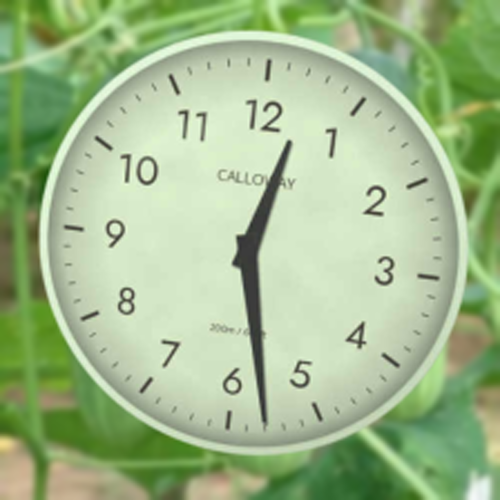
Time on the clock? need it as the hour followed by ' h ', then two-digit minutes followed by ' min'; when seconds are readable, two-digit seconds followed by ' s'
12 h 28 min
